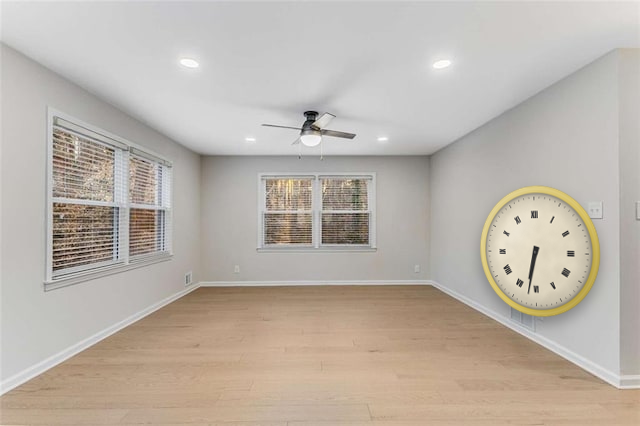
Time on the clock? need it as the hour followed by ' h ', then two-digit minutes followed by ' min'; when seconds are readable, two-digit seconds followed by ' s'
6 h 32 min
